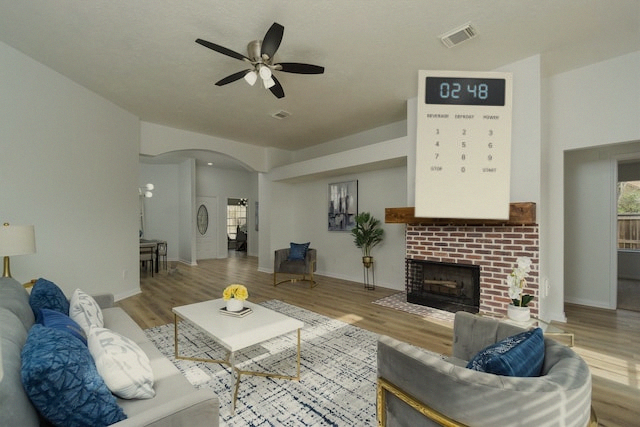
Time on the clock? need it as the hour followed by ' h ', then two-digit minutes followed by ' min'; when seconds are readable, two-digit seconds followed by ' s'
2 h 48 min
